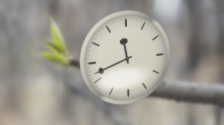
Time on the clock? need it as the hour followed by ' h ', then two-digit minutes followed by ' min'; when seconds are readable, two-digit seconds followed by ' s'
11 h 42 min
